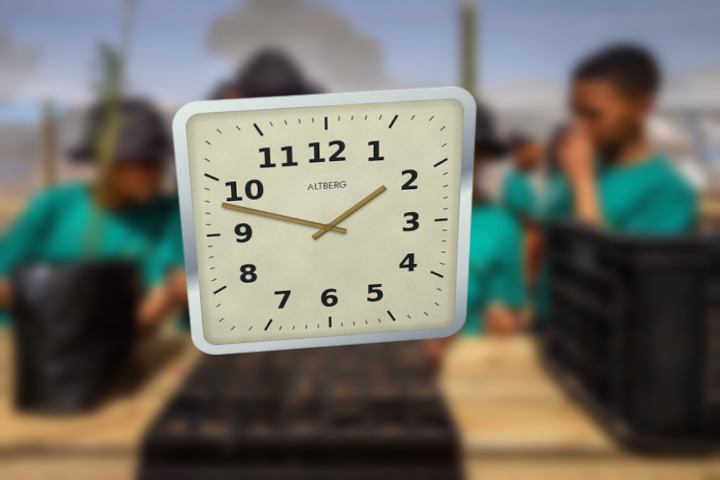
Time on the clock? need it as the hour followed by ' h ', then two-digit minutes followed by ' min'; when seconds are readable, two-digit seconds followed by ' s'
1 h 48 min
